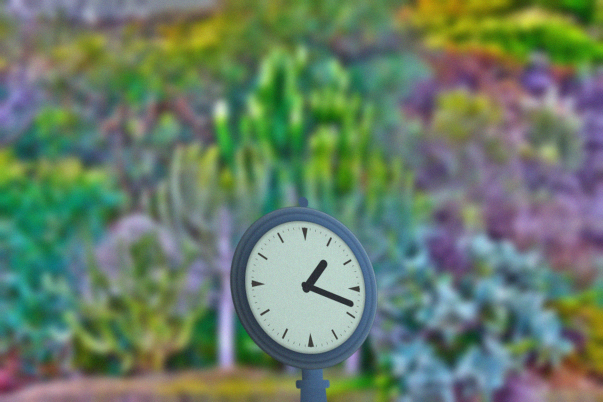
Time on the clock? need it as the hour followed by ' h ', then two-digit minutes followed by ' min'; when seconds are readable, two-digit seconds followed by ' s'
1 h 18 min
